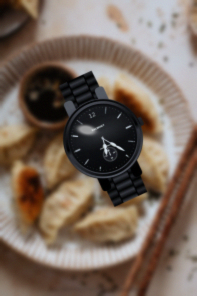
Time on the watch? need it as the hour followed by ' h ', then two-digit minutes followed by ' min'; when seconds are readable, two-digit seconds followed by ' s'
6 h 24 min
